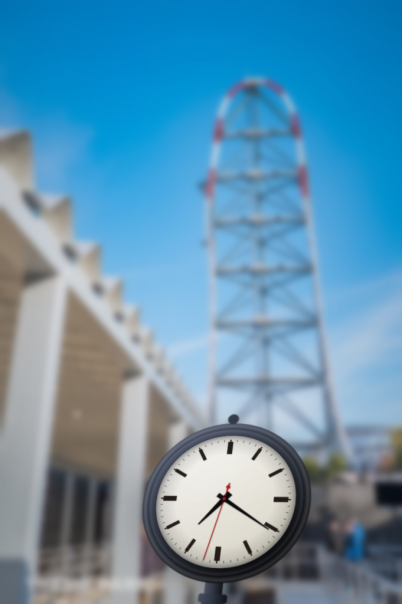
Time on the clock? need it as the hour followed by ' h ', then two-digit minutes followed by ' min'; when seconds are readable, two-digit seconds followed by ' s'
7 h 20 min 32 s
